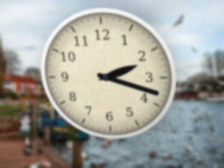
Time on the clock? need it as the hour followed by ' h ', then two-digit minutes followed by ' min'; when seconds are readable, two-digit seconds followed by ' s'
2 h 18 min
